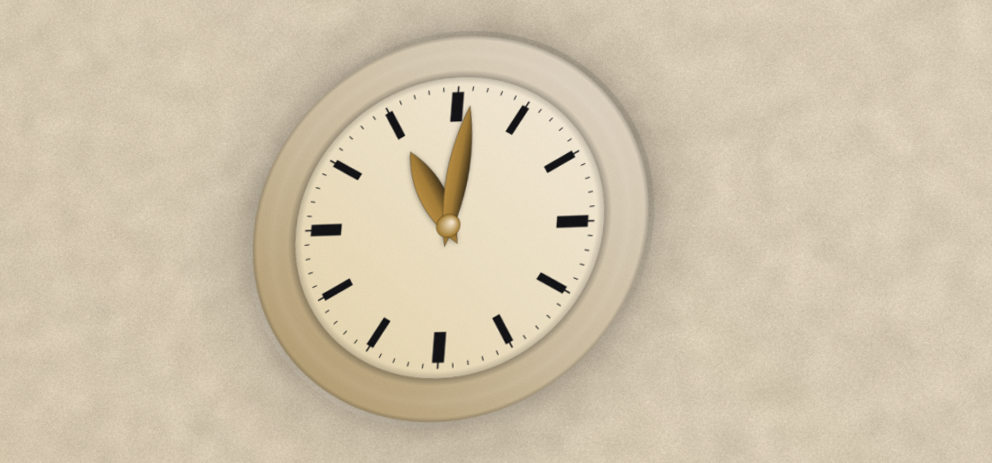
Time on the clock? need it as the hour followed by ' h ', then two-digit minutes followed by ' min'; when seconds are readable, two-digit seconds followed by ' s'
11 h 01 min
